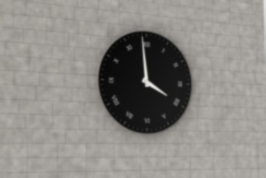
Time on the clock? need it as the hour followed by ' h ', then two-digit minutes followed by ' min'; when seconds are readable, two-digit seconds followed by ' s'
3 h 59 min
